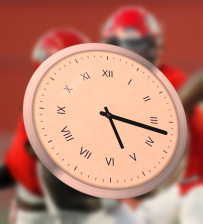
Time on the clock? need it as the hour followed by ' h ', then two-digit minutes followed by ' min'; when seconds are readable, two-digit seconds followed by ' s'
5 h 17 min
